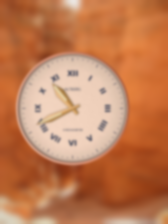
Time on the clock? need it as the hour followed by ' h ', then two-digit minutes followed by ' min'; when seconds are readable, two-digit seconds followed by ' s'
10 h 41 min
